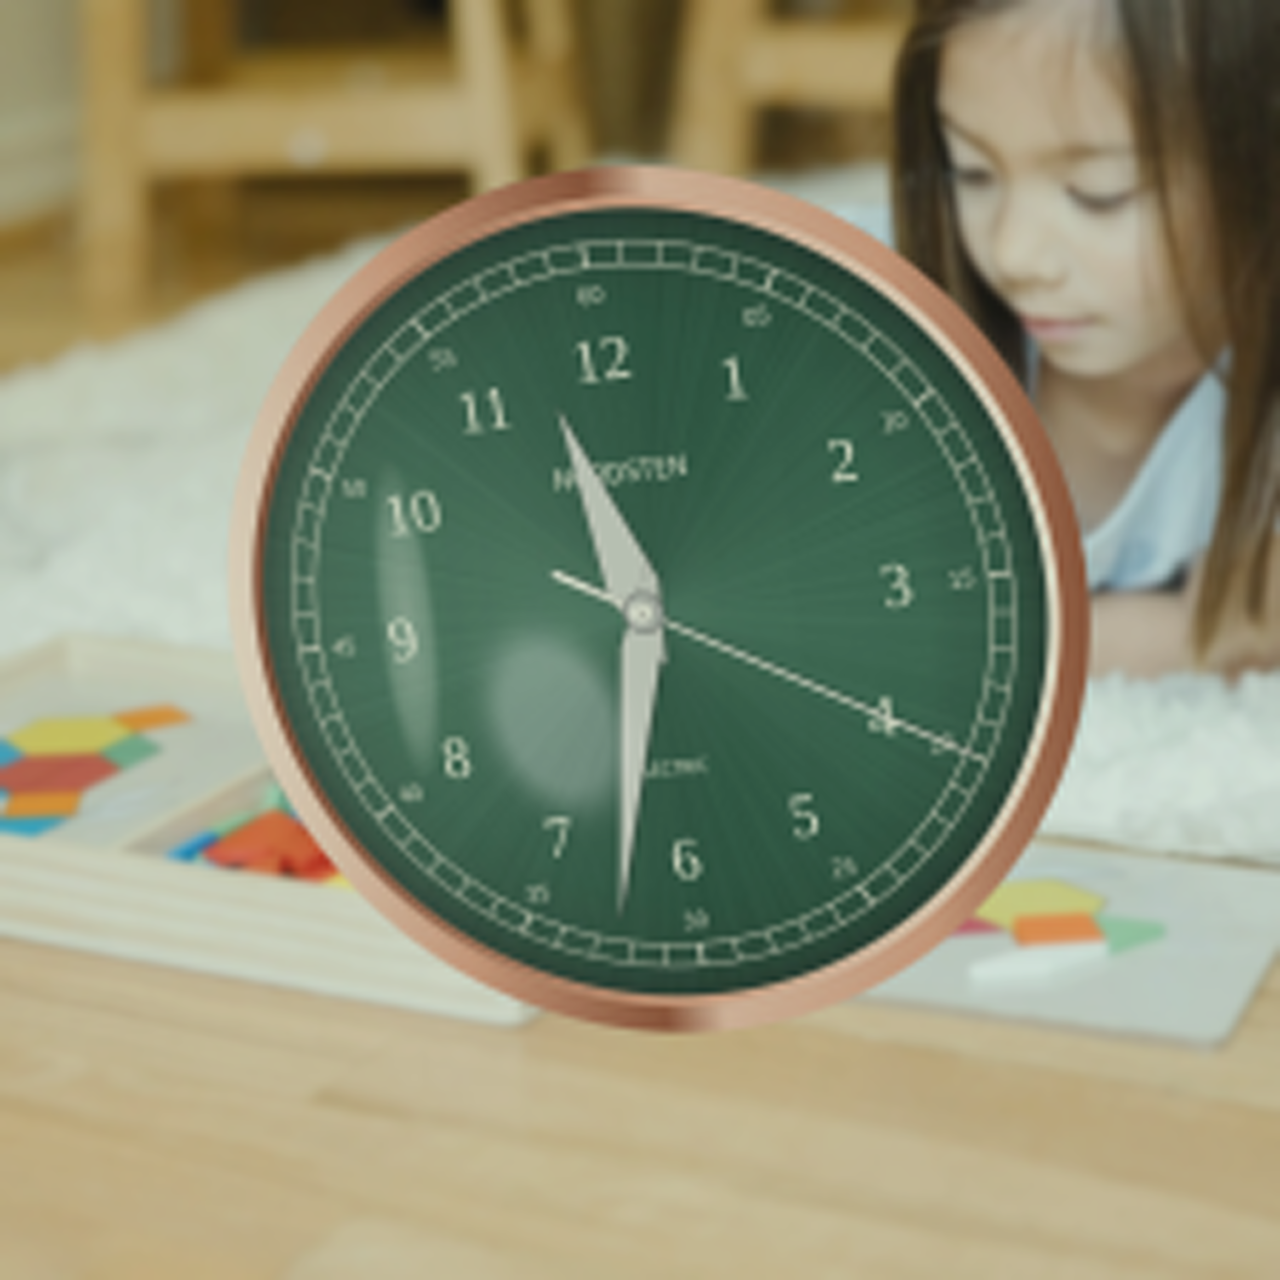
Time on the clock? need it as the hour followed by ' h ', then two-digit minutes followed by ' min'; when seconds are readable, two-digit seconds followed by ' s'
11 h 32 min 20 s
